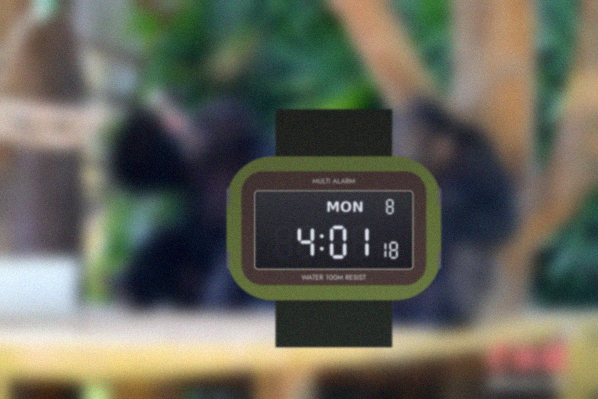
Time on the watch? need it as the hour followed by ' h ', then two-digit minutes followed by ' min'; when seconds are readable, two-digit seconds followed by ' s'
4 h 01 min 18 s
